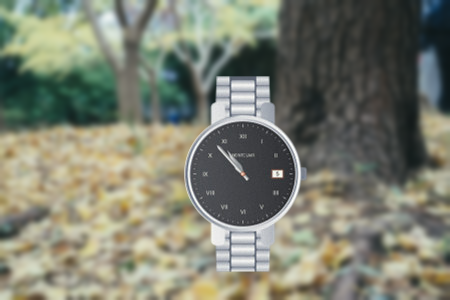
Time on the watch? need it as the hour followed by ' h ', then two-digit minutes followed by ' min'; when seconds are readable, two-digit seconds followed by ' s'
10 h 53 min
